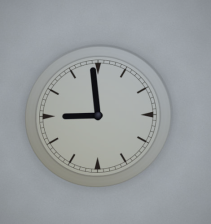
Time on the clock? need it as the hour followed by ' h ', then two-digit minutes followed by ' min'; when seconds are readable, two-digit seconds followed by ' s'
8 h 59 min
